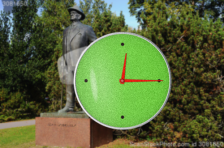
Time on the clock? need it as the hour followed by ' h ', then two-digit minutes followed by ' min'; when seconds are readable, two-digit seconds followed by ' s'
12 h 15 min
